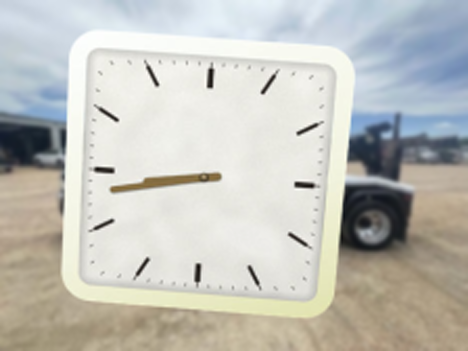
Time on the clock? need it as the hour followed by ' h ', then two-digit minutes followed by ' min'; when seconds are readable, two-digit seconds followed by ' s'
8 h 43 min
